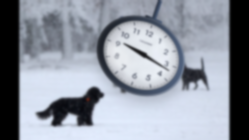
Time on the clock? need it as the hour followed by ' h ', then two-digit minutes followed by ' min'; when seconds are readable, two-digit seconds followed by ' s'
9 h 17 min
